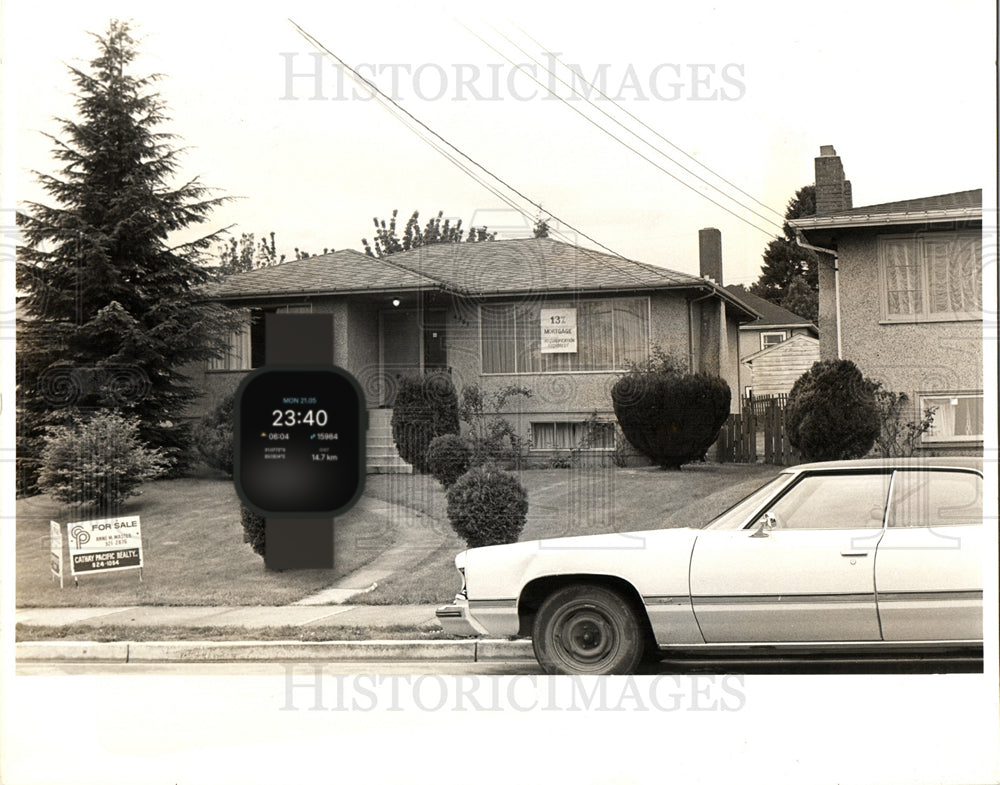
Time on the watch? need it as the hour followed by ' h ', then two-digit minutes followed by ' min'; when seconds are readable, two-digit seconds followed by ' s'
23 h 40 min
